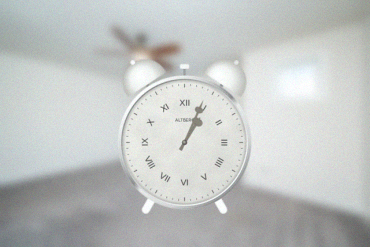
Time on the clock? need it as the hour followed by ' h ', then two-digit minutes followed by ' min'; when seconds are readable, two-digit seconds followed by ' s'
1 h 04 min
